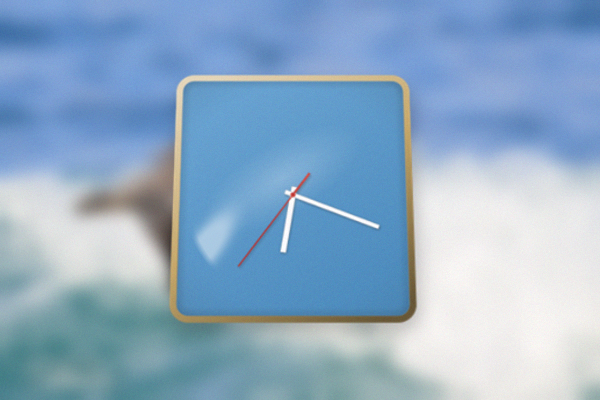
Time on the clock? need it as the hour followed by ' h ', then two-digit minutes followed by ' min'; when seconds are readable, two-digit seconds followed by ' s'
6 h 18 min 36 s
